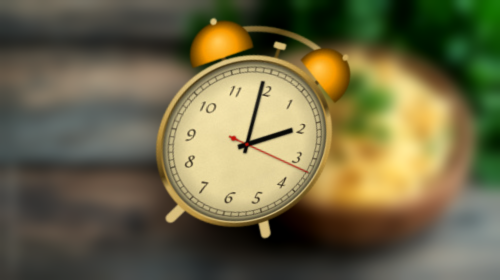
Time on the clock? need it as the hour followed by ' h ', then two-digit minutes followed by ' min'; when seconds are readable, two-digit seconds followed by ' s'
1 h 59 min 17 s
